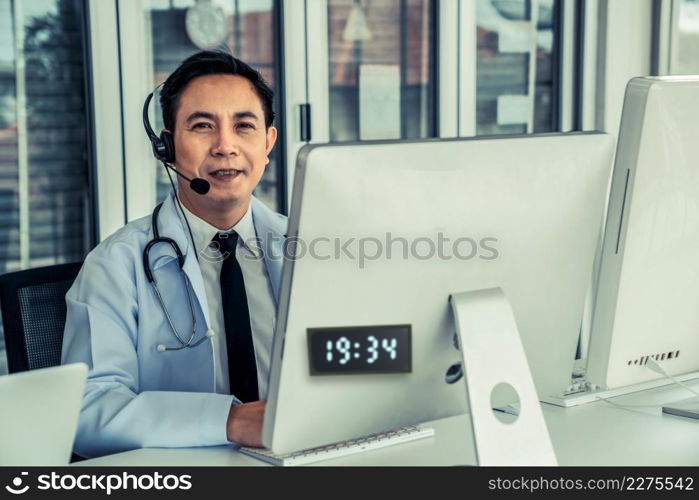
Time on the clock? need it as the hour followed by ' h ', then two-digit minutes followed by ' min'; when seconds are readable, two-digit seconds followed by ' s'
19 h 34 min
